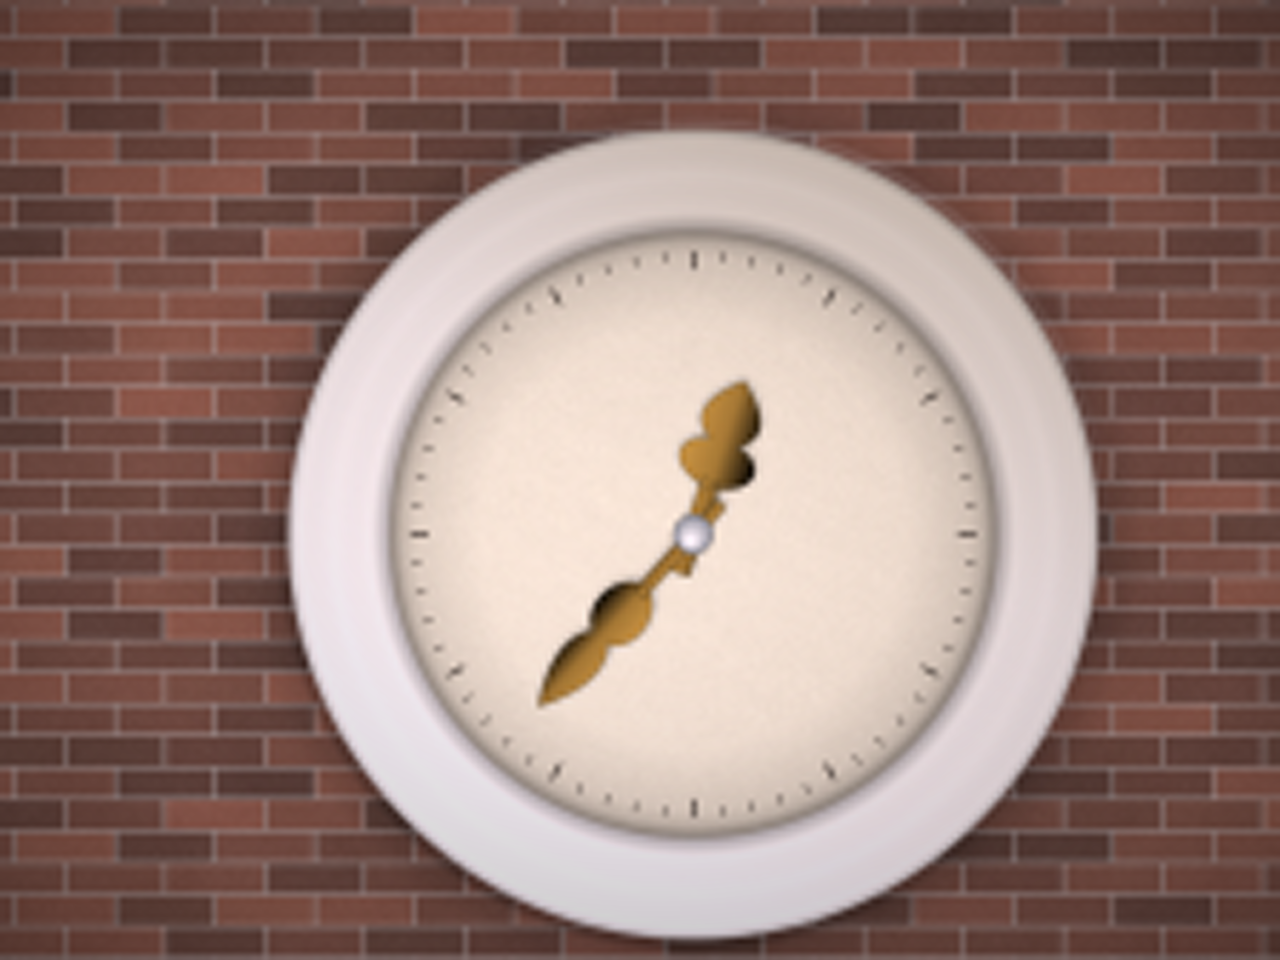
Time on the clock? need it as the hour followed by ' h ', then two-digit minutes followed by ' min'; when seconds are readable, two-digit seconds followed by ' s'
12 h 37 min
